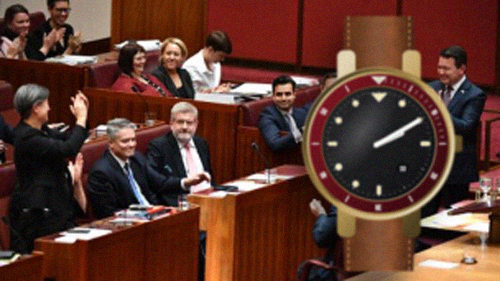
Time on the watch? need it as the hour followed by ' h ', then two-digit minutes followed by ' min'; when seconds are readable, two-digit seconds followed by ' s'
2 h 10 min
